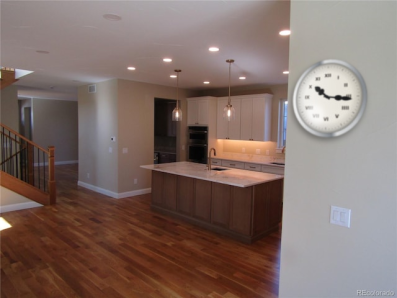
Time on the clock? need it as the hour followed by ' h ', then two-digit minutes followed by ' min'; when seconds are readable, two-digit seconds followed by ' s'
10 h 16 min
